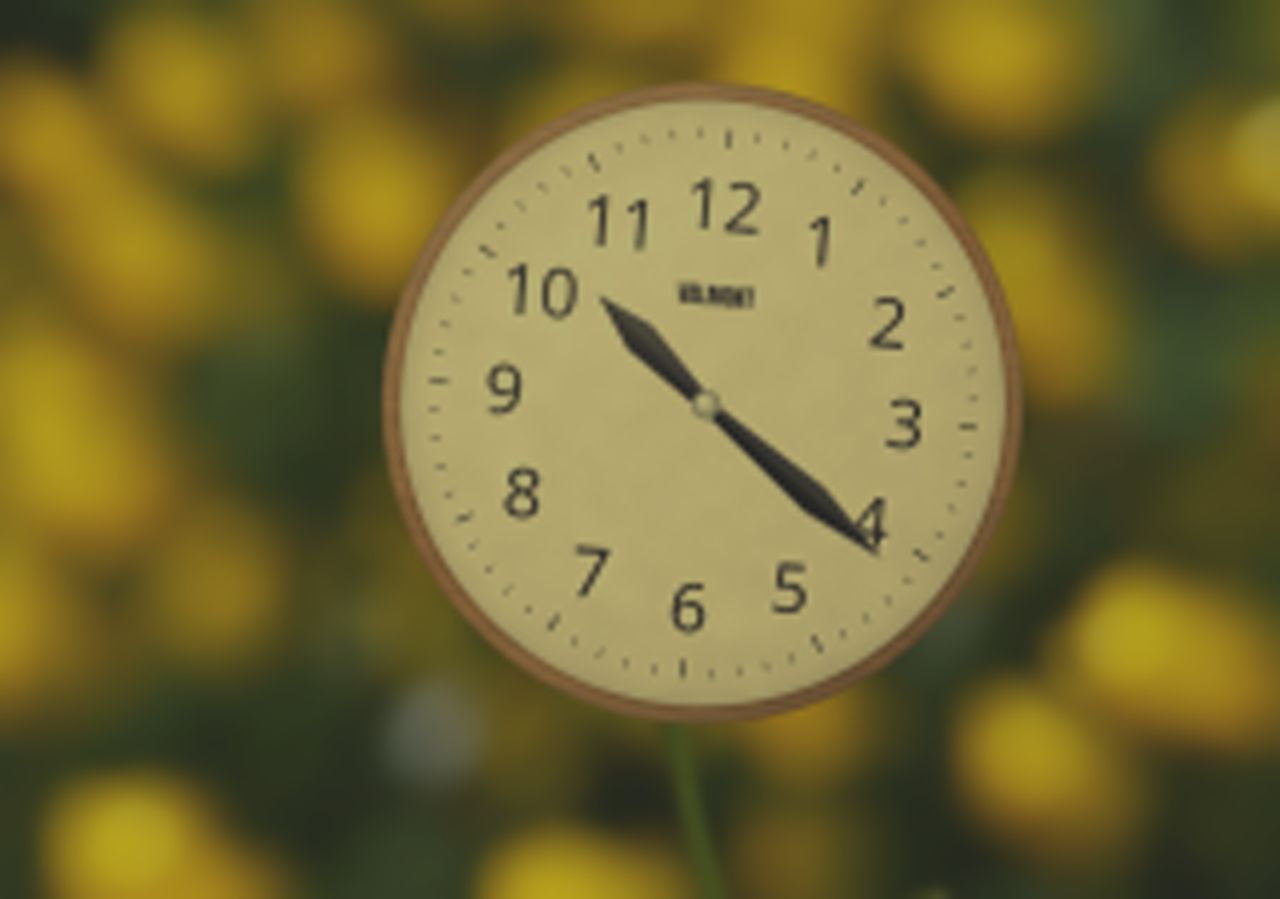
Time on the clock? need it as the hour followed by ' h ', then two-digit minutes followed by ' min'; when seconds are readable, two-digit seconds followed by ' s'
10 h 21 min
